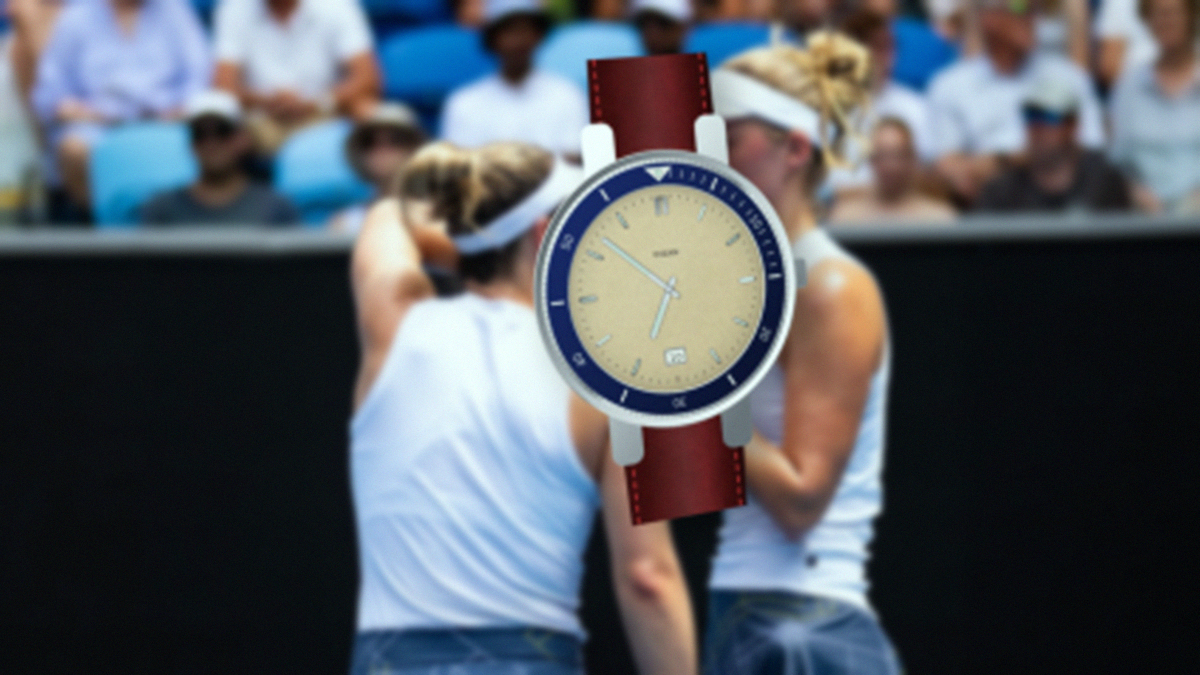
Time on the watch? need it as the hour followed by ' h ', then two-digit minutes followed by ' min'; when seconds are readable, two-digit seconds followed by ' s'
6 h 52 min
